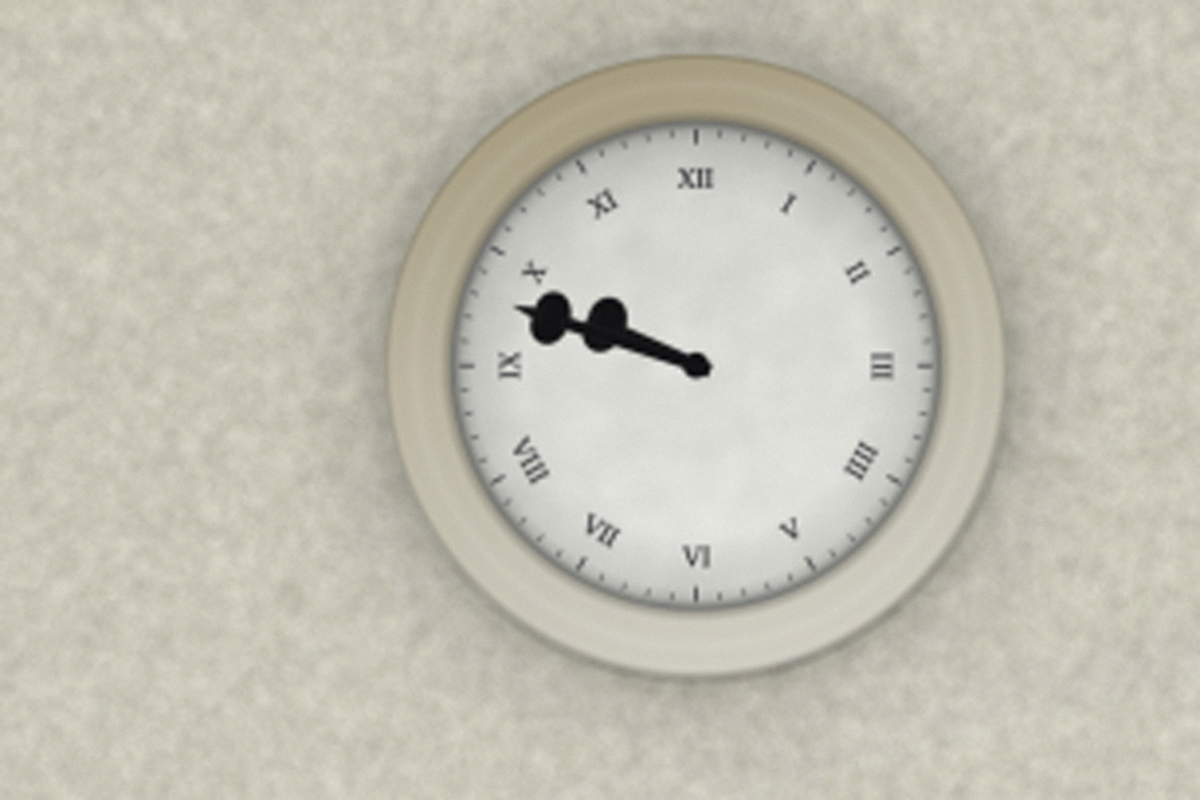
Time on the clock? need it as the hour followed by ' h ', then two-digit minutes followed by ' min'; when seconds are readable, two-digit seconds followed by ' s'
9 h 48 min
